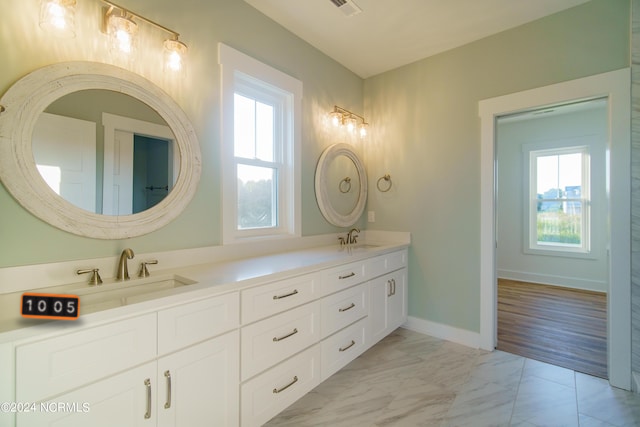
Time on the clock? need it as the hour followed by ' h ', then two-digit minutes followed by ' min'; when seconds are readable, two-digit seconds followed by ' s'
10 h 05 min
